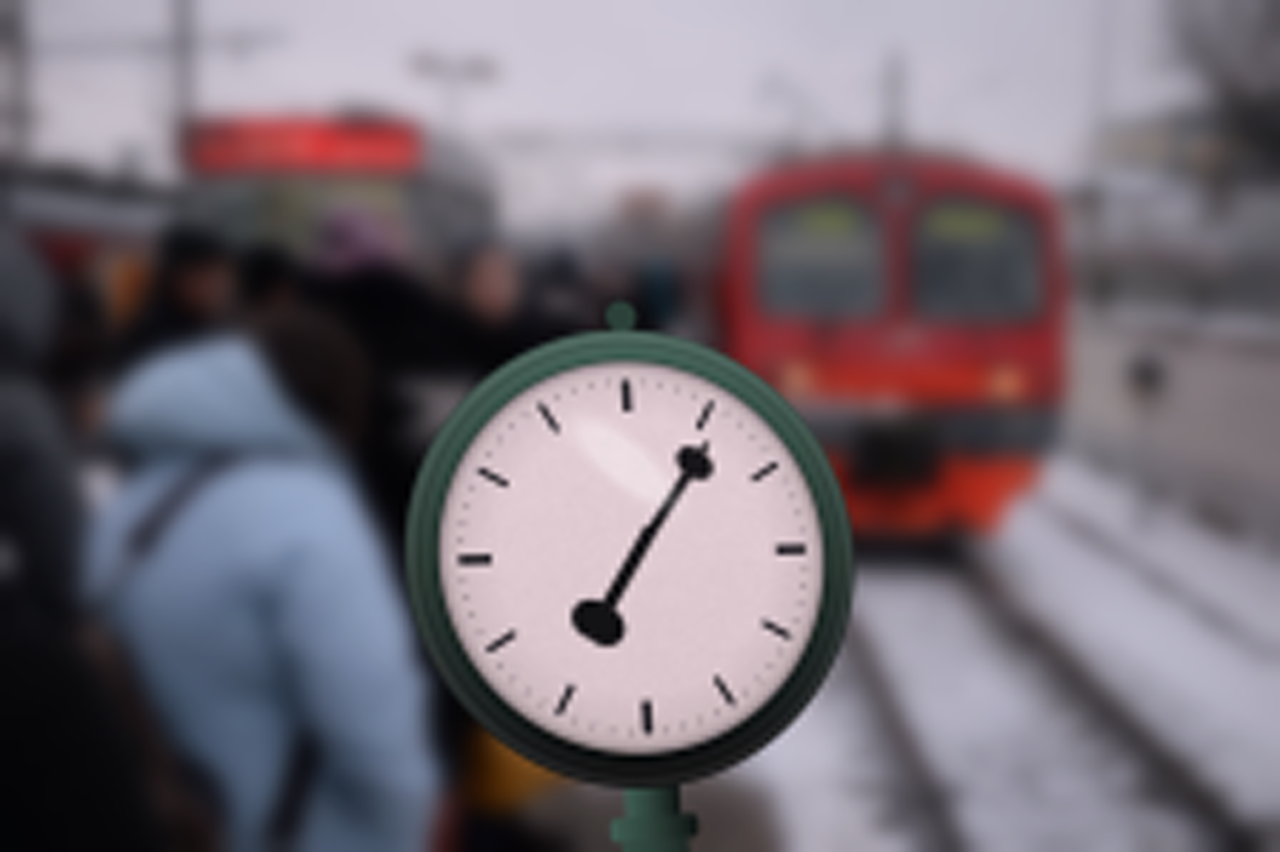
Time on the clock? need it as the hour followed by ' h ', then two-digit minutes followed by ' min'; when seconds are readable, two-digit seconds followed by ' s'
7 h 06 min
